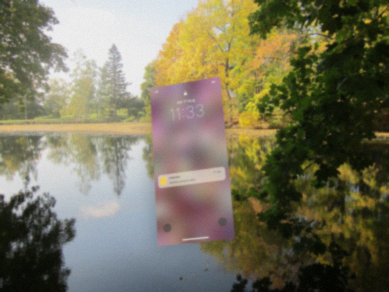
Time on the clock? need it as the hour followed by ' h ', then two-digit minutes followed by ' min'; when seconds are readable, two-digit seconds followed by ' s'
11 h 33 min
